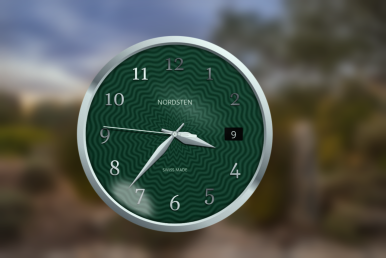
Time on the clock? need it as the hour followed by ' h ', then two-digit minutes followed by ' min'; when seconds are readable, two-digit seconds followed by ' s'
3 h 36 min 46 s
